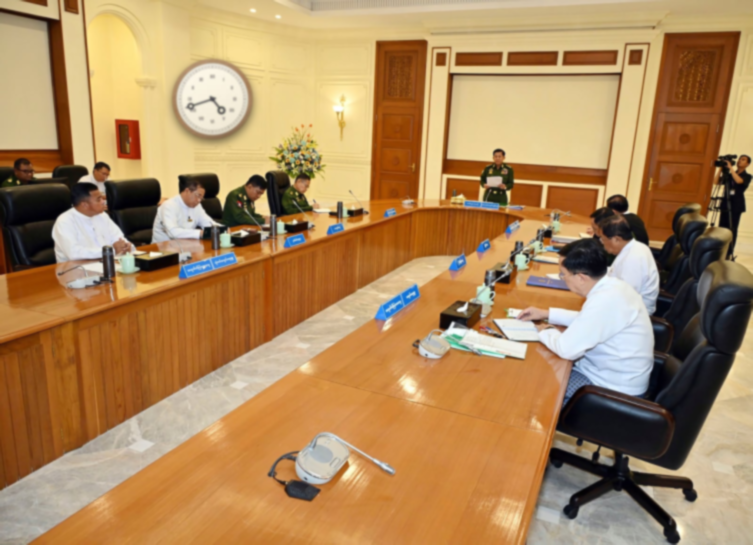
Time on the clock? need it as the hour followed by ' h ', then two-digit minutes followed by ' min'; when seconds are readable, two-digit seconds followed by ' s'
4 h 42 min
